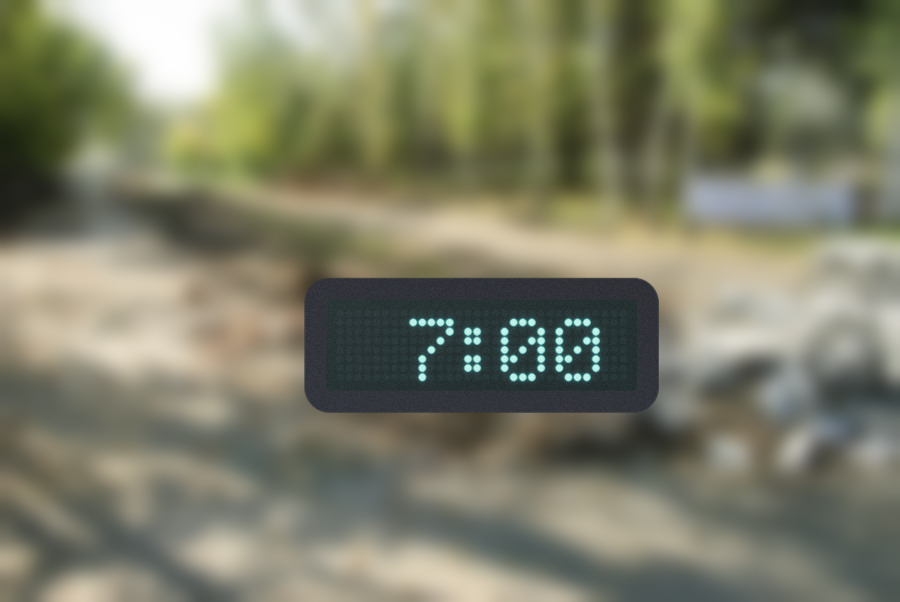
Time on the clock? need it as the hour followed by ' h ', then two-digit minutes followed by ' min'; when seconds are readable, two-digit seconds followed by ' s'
7 h 00 min
